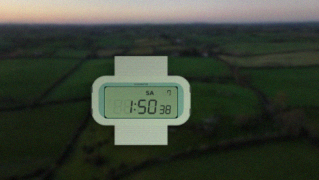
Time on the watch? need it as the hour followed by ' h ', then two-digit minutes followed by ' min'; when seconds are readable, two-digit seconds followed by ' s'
1 h 50 min 38 s
